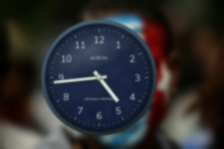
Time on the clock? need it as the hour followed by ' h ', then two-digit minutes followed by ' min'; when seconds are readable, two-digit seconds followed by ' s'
4 h 44 min
